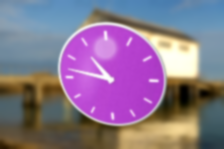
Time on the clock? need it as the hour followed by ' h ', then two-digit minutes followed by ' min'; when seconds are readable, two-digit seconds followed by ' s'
10 h 47 min
